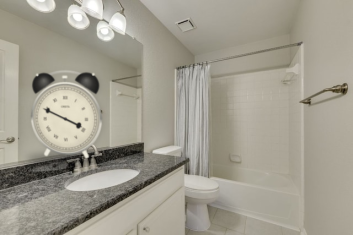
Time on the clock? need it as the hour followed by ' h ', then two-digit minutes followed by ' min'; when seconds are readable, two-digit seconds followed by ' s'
3 h 49 min
